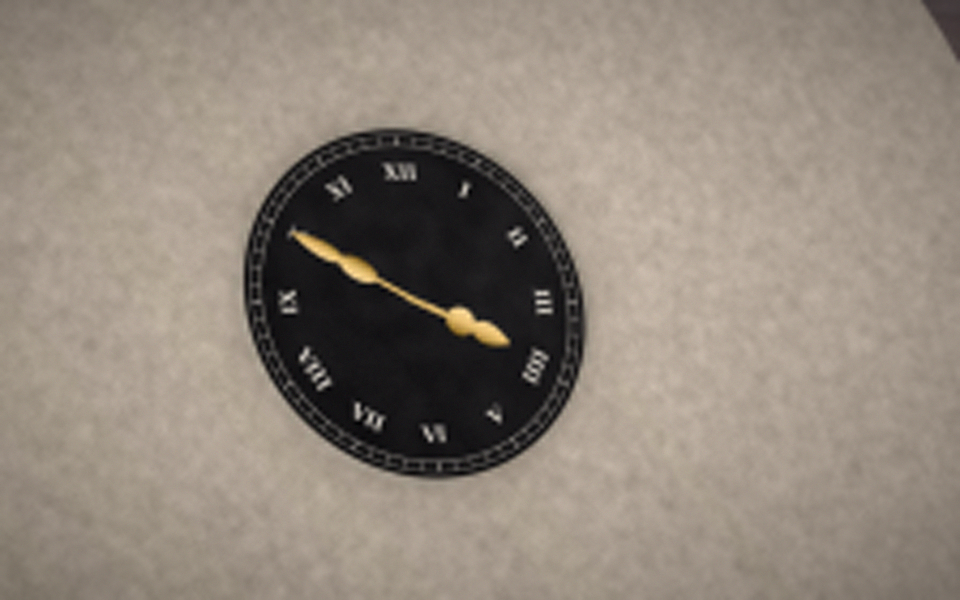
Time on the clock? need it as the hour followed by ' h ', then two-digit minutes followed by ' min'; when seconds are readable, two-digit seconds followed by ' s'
3 h 50 min
